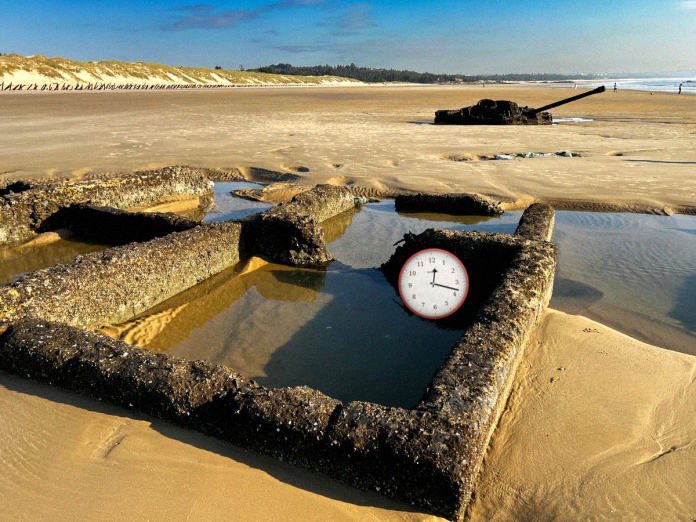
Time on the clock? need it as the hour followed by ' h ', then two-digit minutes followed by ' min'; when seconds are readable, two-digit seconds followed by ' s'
12 h 18 min
